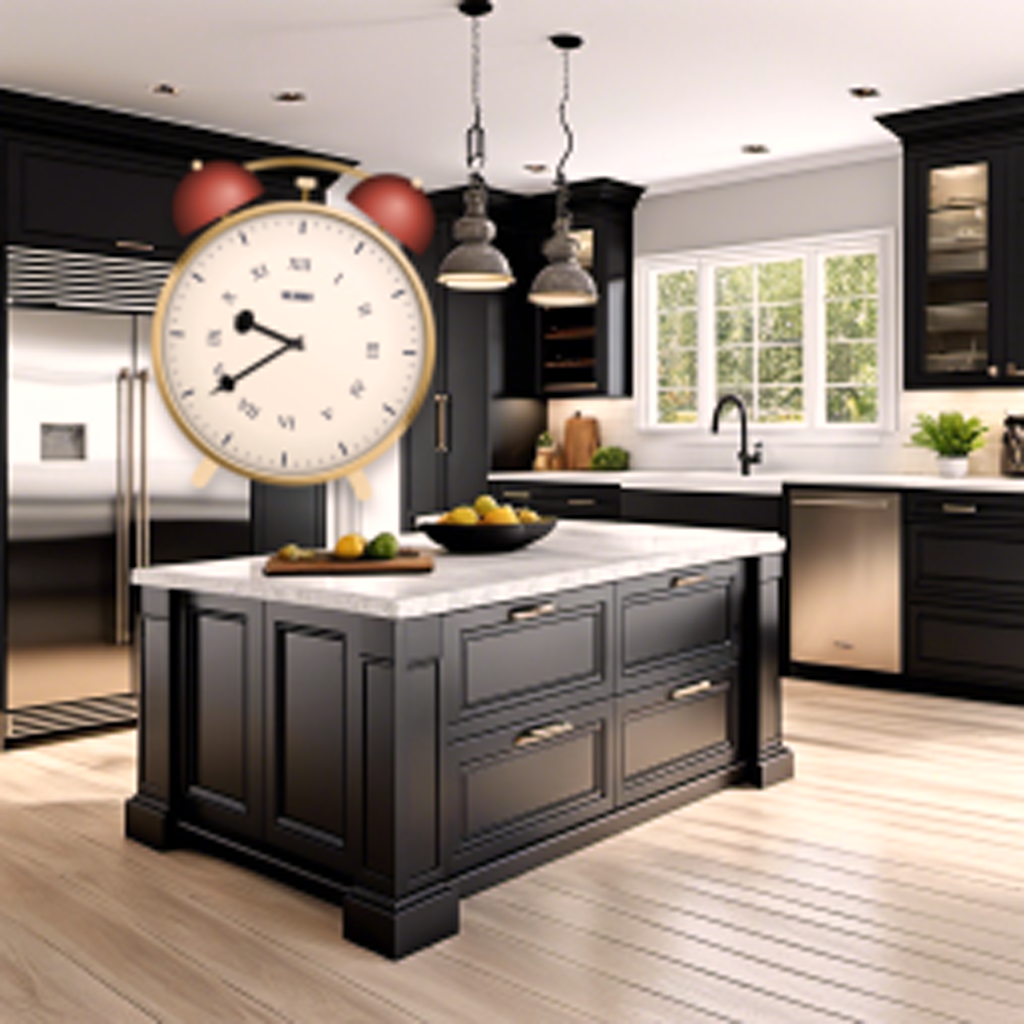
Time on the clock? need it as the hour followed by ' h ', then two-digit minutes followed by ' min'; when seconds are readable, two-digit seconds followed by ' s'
9 h 39 min
